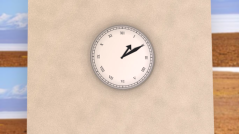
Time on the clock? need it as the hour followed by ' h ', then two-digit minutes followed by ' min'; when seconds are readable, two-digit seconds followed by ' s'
1 h 10 min
